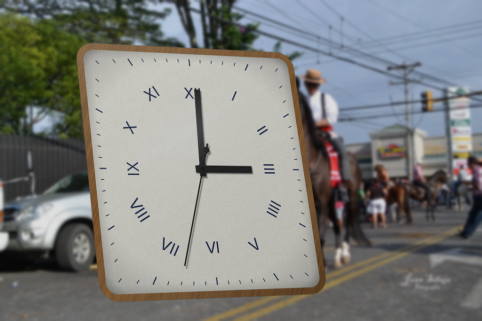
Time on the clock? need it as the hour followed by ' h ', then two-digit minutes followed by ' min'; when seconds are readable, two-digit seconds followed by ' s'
3 h 00 min 33 s
